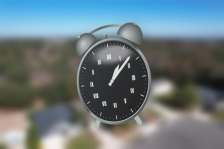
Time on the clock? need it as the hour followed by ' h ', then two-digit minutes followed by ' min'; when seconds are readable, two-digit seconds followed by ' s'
1 h 08 min
